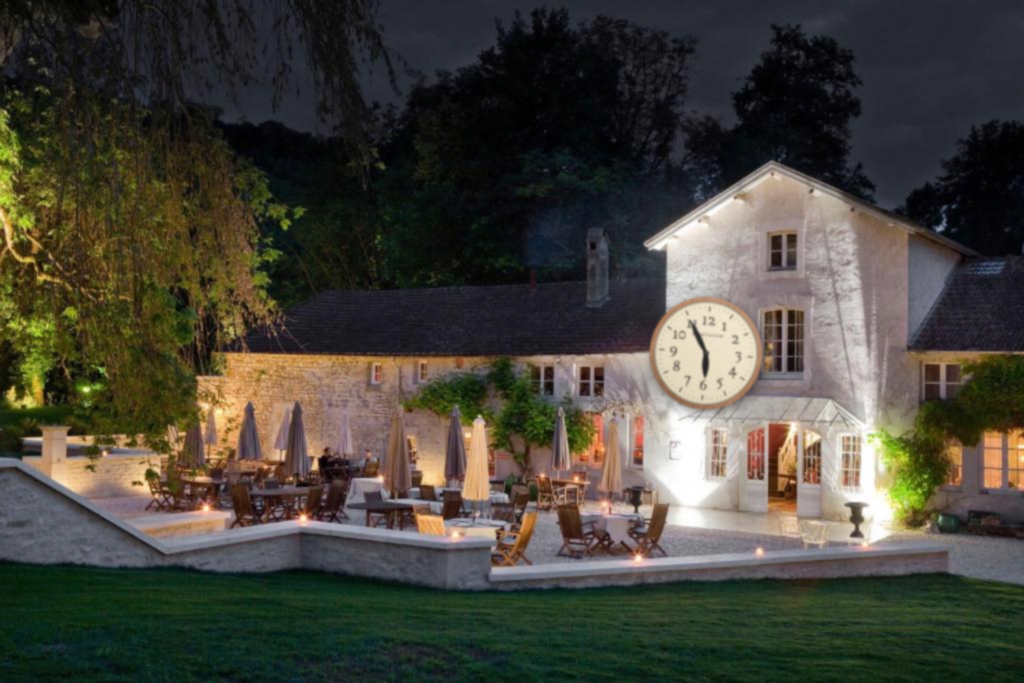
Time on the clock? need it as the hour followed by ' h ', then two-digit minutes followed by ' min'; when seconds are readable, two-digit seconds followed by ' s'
5 h 55 min
